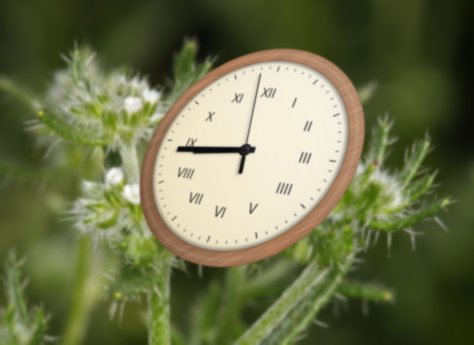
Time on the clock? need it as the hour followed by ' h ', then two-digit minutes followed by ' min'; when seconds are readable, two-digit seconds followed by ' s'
8 h 43 min 58 s
